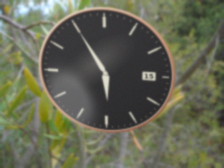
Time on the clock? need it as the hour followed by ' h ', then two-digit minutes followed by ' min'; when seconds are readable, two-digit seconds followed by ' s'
5 h 55 min
